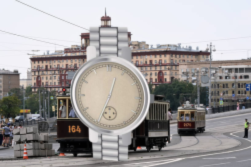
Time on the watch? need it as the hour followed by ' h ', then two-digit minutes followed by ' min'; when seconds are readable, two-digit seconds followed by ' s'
12 h 34 min
